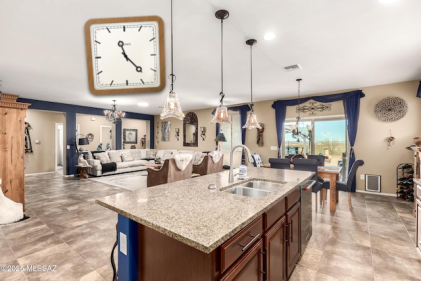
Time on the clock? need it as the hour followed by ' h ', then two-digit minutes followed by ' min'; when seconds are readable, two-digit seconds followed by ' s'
11 h 23 min
